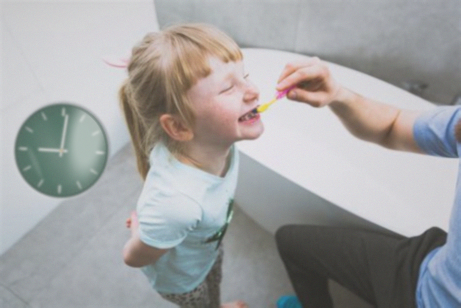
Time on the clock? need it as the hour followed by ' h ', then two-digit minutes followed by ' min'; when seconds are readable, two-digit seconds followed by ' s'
9 h 01 min
